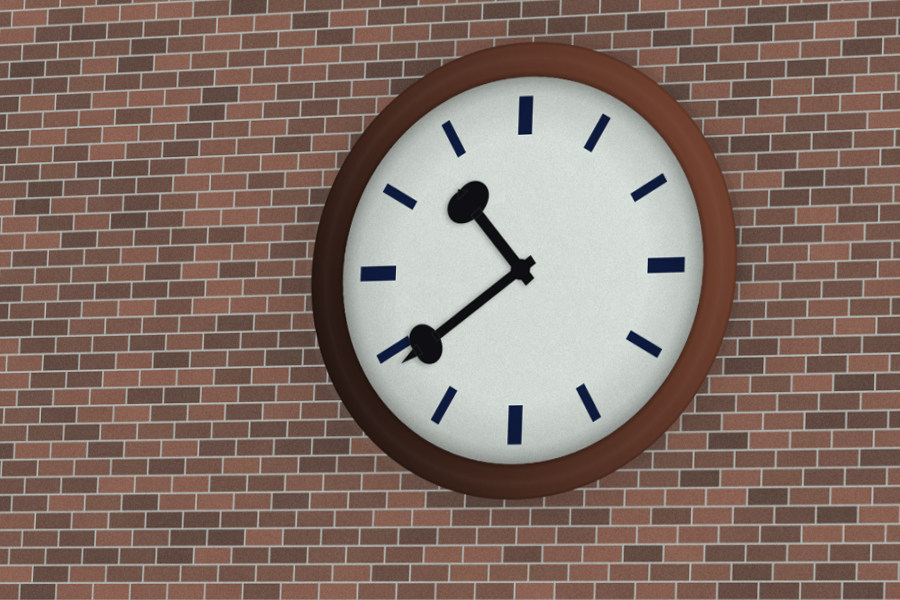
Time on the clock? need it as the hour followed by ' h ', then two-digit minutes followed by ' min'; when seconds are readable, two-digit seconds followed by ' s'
10 h 39 min
